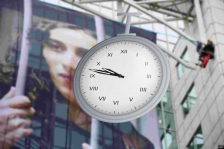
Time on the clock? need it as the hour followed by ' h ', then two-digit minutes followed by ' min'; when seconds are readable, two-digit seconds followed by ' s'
9 h 47 min
